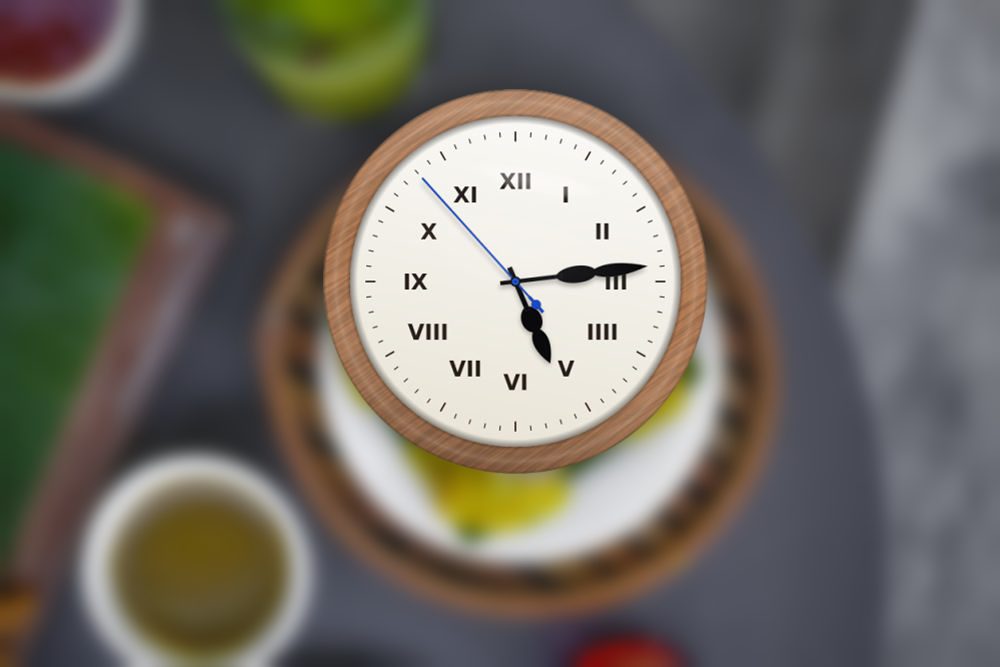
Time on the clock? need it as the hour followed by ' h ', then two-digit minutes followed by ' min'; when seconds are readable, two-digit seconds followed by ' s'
5 h 13 min 53 s
